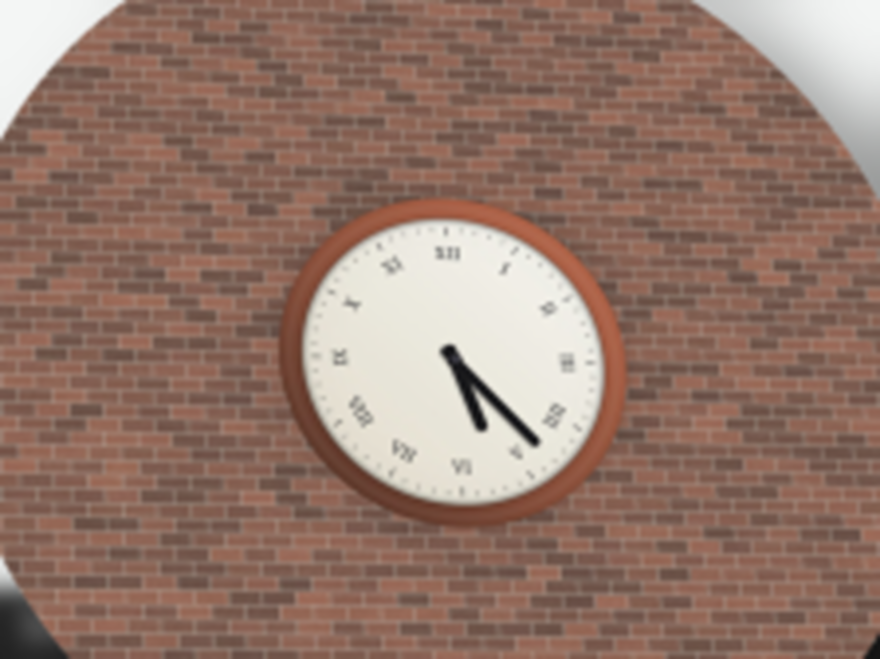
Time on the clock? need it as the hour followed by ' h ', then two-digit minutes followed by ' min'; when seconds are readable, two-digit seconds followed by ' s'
5 h 23 min
